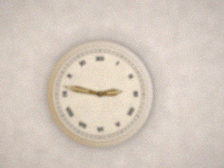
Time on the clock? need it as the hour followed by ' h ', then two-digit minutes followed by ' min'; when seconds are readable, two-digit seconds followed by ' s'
2 h 47 min
